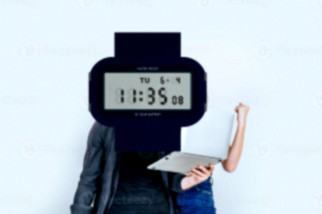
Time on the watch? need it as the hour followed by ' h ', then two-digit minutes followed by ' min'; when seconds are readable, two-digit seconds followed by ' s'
11 h 35 min
